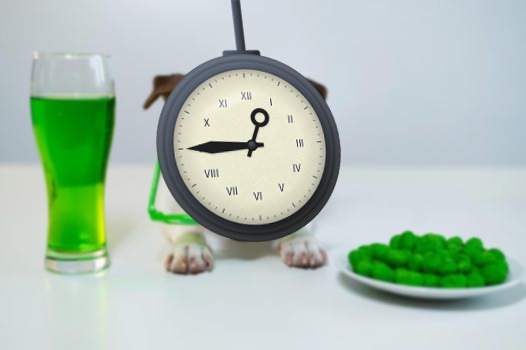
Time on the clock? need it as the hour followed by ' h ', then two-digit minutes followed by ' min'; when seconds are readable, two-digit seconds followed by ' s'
12 h 45 min
